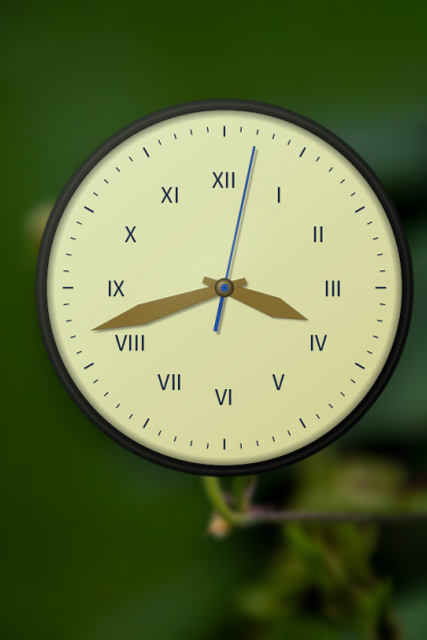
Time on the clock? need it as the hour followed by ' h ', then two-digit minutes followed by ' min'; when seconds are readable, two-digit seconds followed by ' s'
3 h 42 min 02 s
